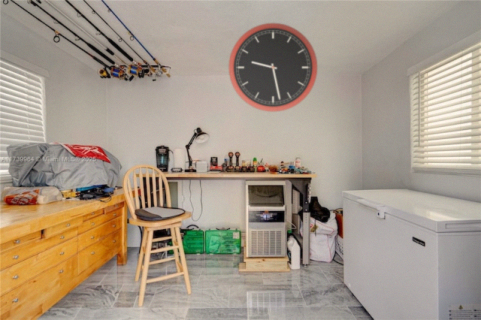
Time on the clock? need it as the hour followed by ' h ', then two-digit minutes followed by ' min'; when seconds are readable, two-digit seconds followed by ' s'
9 h 28 min
